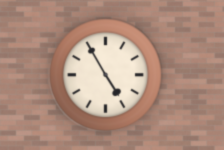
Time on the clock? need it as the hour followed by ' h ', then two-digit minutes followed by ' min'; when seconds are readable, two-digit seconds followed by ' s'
4 h 55 min
